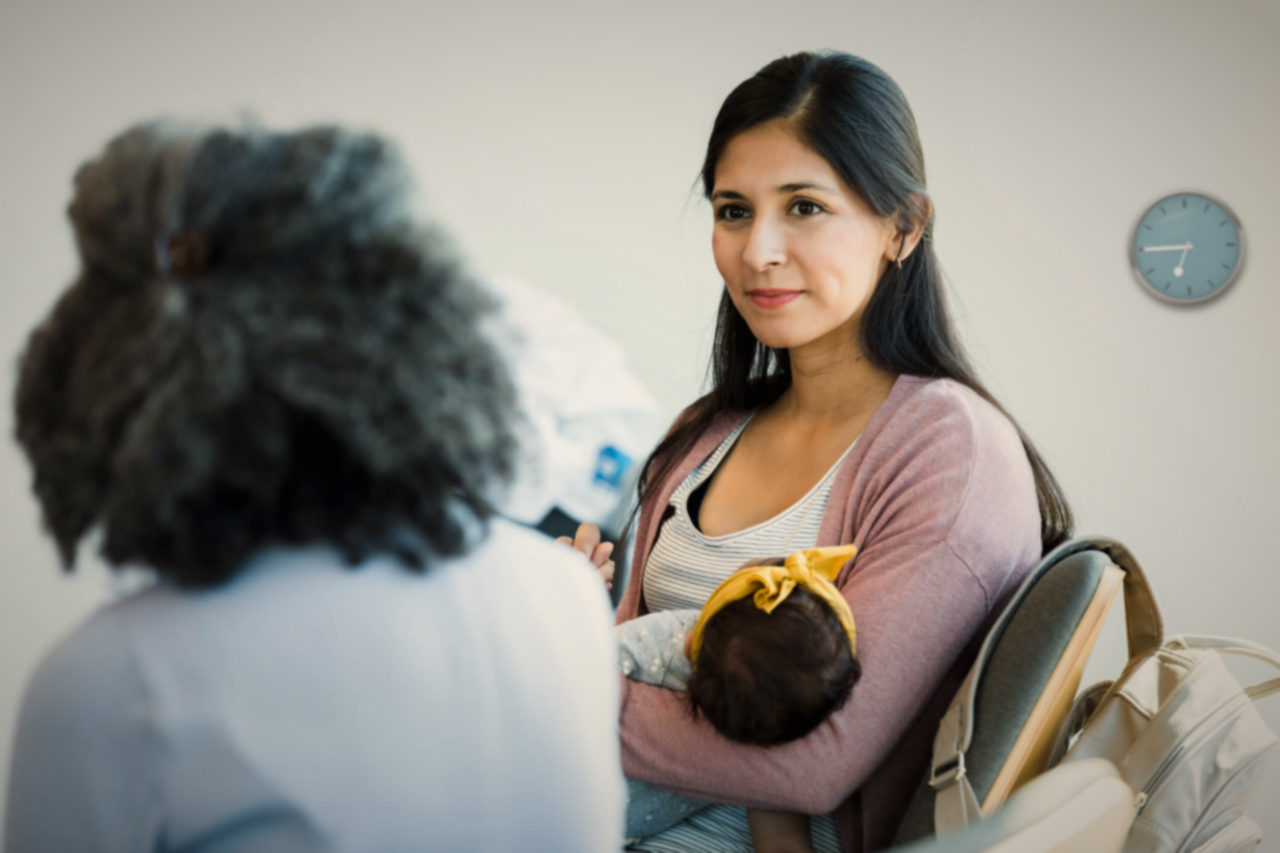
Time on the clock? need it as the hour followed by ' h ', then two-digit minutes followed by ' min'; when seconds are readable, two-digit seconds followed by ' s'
6 h 45 min
